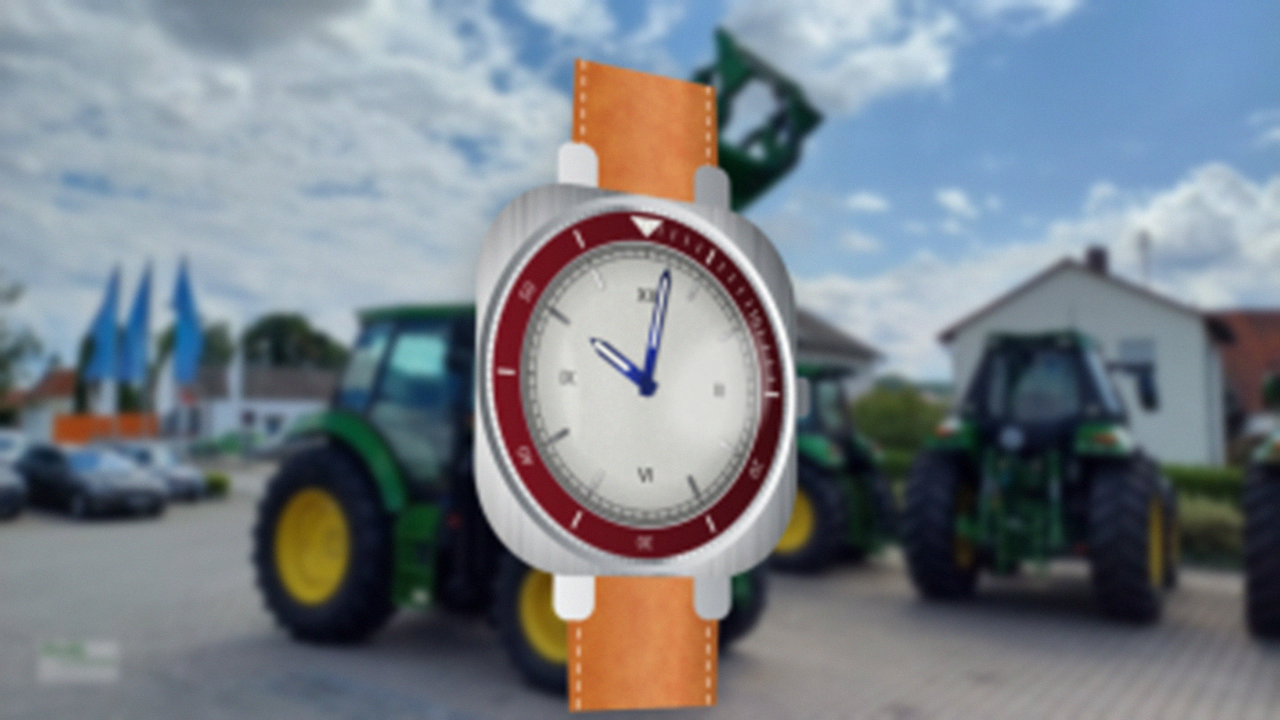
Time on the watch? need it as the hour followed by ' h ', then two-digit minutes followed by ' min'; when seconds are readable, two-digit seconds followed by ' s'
10 h 02 min
